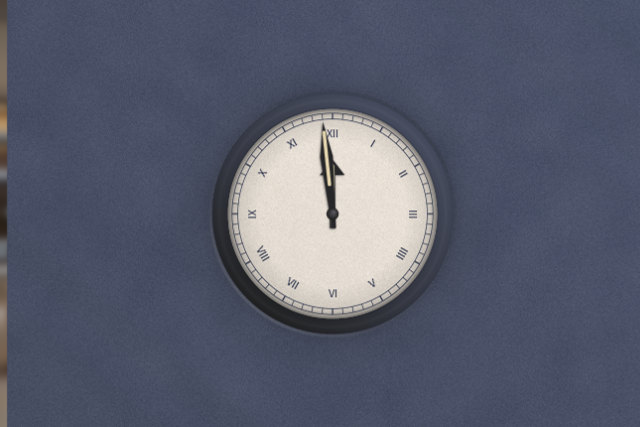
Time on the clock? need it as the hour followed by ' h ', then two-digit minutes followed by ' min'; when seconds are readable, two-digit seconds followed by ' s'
11 h 59 min
